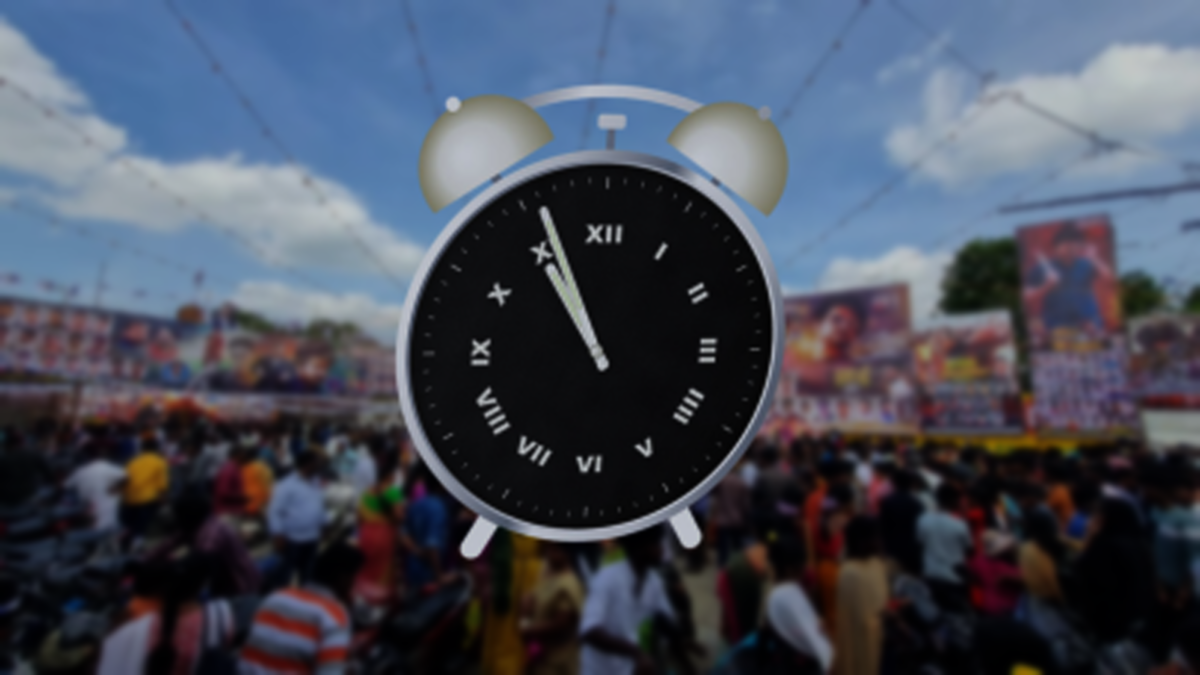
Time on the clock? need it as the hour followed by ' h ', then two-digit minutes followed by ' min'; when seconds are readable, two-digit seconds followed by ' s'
10 h 56 min
